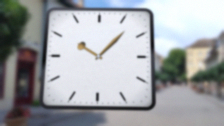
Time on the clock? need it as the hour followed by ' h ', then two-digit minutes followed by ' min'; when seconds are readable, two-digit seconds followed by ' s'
10 h 07 min
